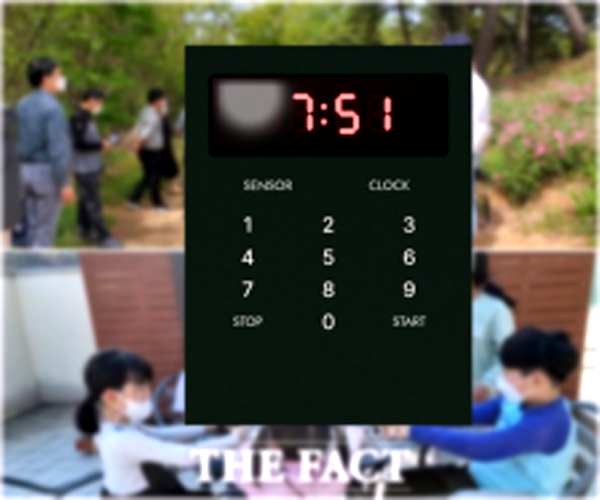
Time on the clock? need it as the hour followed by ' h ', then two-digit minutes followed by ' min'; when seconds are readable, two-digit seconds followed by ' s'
7 h 51 min
